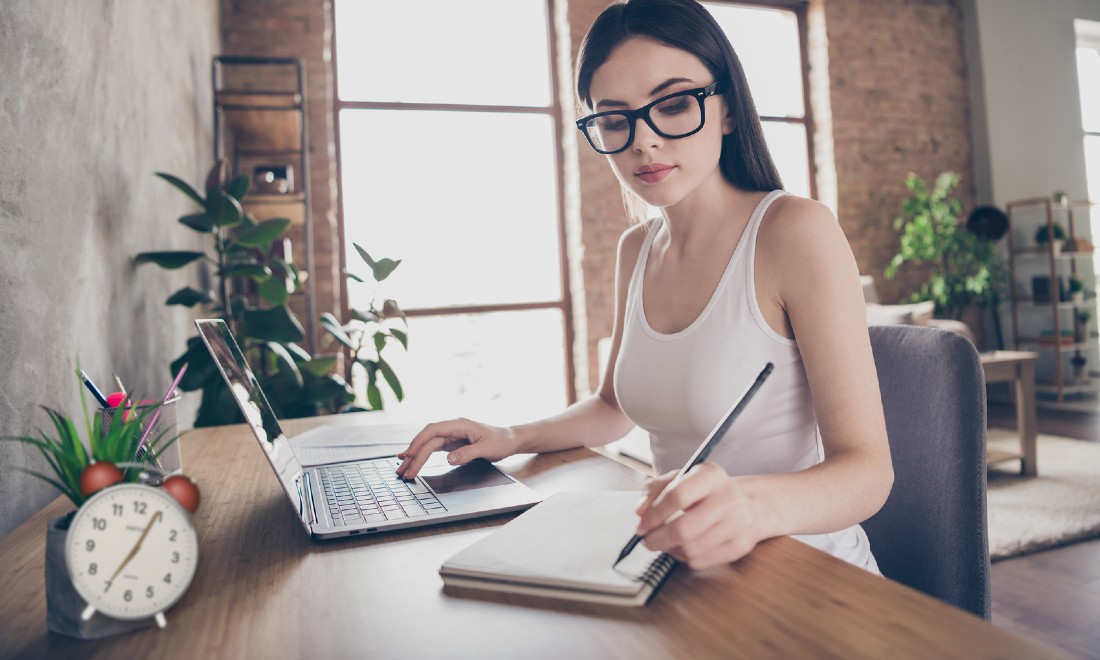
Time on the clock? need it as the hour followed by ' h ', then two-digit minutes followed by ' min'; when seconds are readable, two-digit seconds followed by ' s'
7 h 04 min
